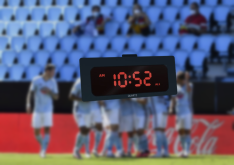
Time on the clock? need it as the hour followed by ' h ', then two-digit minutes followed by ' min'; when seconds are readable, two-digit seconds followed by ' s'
10 h 52 min
